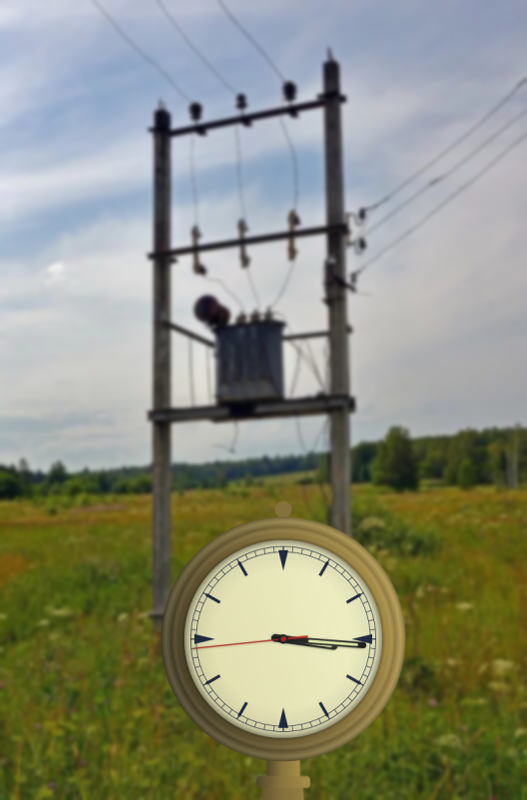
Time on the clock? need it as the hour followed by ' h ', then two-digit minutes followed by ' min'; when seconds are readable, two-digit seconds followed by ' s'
3 h 15 min 44 s
